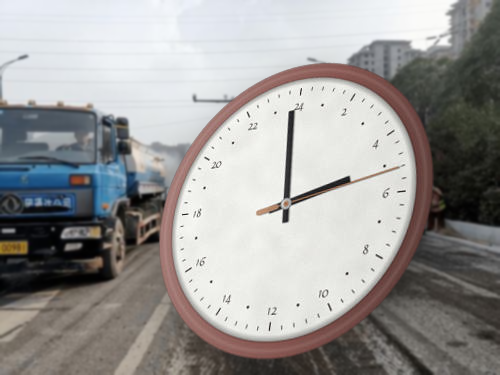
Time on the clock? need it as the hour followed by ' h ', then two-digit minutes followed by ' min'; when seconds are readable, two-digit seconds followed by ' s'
4 h 59 min 13 s
